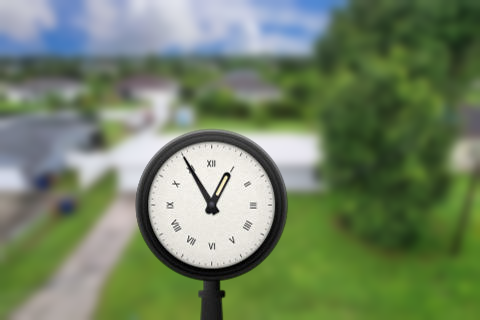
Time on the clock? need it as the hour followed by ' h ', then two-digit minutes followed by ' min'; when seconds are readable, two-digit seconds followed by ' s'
12 h 55 min
